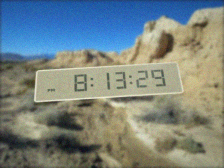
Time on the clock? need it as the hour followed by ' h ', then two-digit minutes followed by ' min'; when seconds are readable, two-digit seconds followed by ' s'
8 h 13 min 29 s
